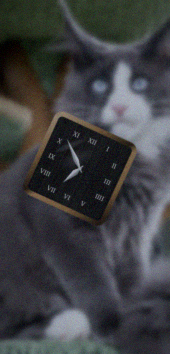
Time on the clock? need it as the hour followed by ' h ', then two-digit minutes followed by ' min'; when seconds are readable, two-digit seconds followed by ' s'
6 h 52 min
